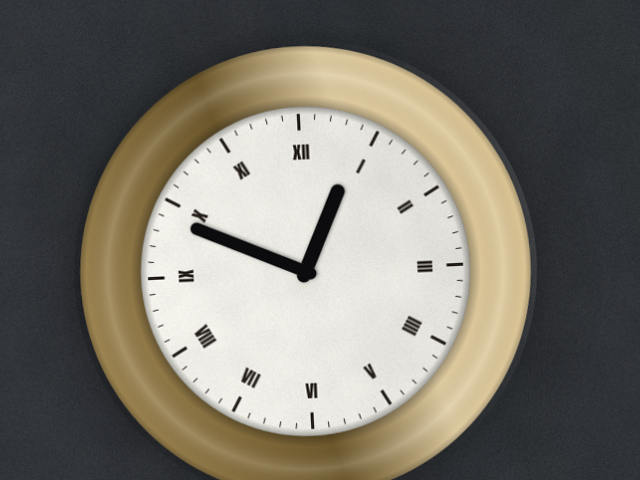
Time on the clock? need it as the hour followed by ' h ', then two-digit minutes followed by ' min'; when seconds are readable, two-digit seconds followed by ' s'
12 h 49 min
